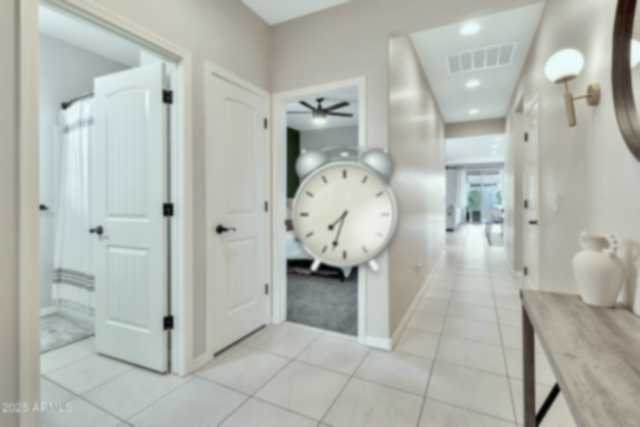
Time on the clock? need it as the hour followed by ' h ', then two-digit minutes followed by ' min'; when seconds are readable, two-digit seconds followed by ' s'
7 h 33 min
